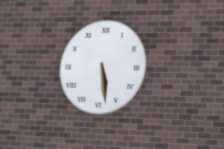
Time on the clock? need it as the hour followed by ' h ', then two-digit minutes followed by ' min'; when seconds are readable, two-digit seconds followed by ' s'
5 h 28 min
